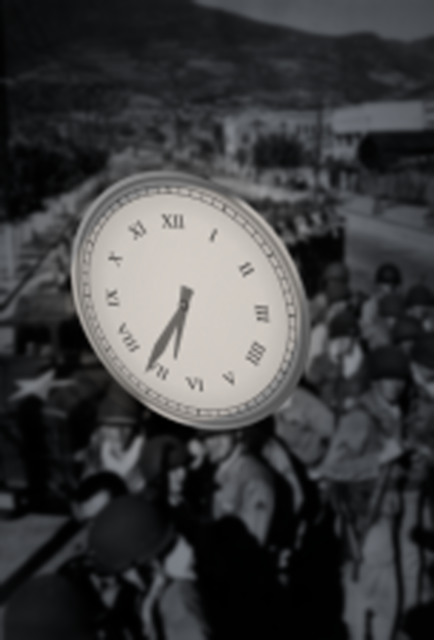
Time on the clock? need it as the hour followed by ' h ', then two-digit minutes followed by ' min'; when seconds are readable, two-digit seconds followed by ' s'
6 h 36 min
